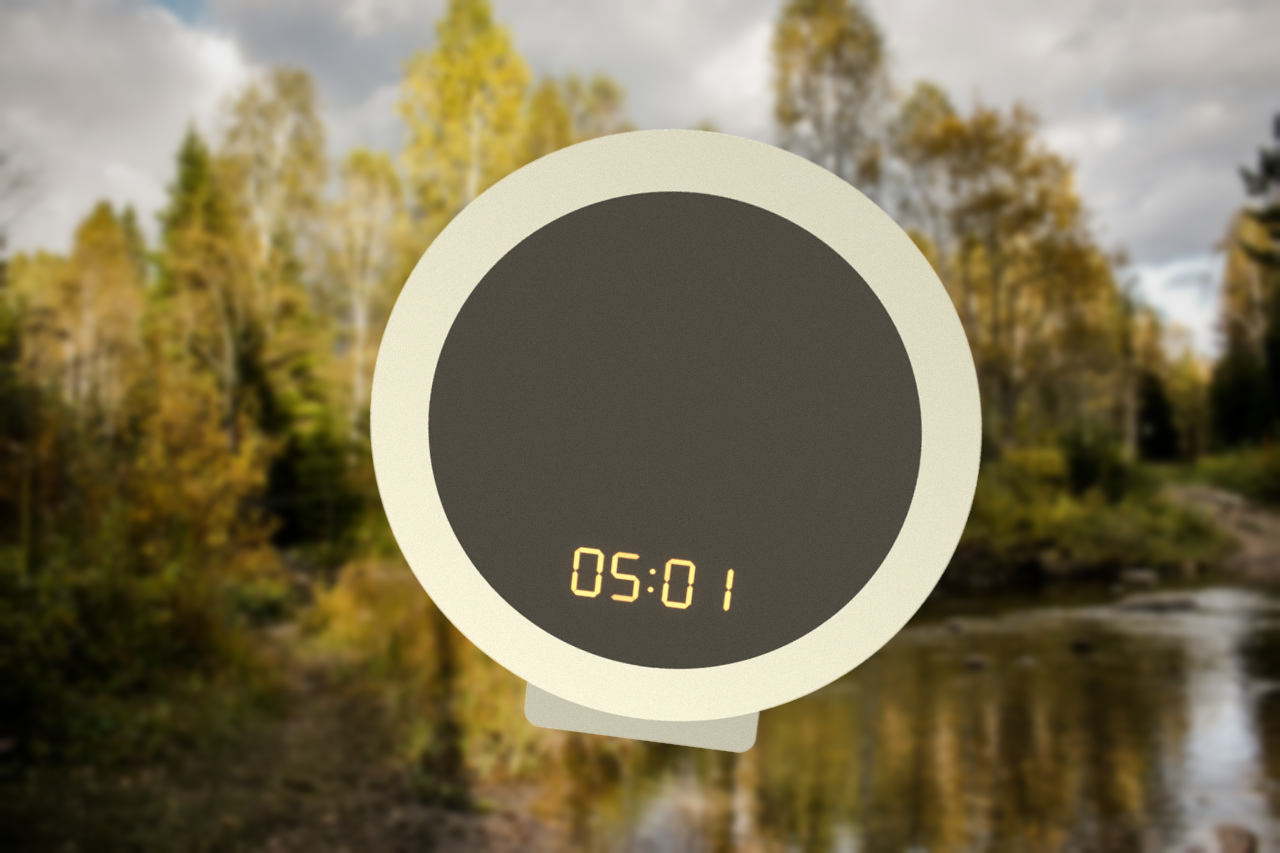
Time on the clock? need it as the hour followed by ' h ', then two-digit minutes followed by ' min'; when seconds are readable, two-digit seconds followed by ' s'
5 h 01 min
